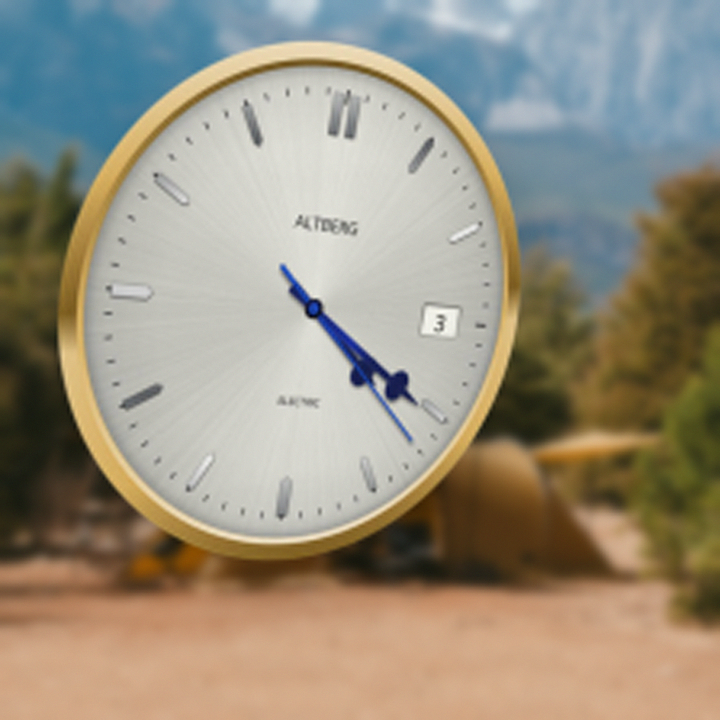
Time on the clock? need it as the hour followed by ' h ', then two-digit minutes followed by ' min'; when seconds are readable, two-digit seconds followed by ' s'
4 h 20 min 22 s
